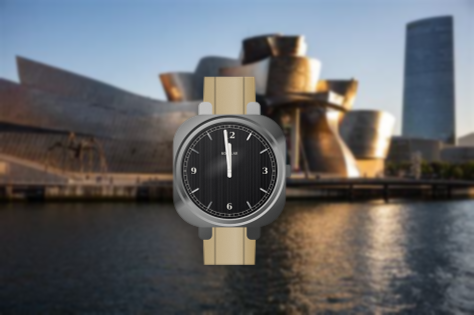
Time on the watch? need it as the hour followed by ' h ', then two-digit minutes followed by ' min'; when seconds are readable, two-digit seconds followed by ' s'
11 h 59 min
